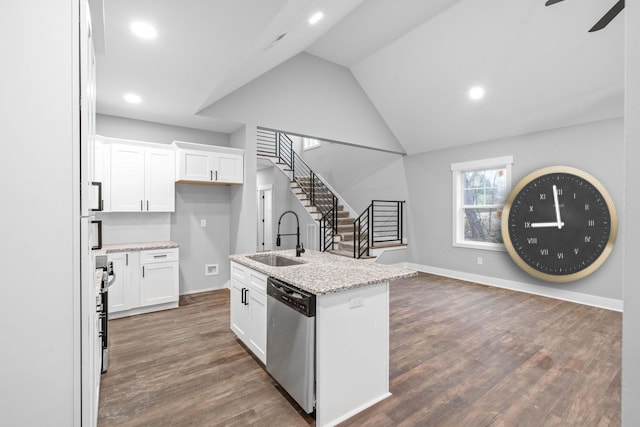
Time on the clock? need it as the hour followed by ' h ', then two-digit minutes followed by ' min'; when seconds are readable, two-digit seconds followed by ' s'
8 h 59 min
